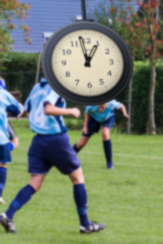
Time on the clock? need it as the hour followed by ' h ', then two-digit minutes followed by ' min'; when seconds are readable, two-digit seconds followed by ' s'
12 h 58 min
